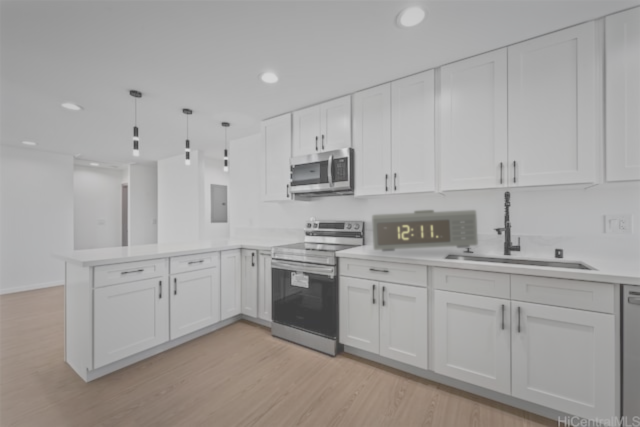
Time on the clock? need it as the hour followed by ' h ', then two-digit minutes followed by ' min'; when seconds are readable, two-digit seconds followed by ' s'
12 h 11 min
